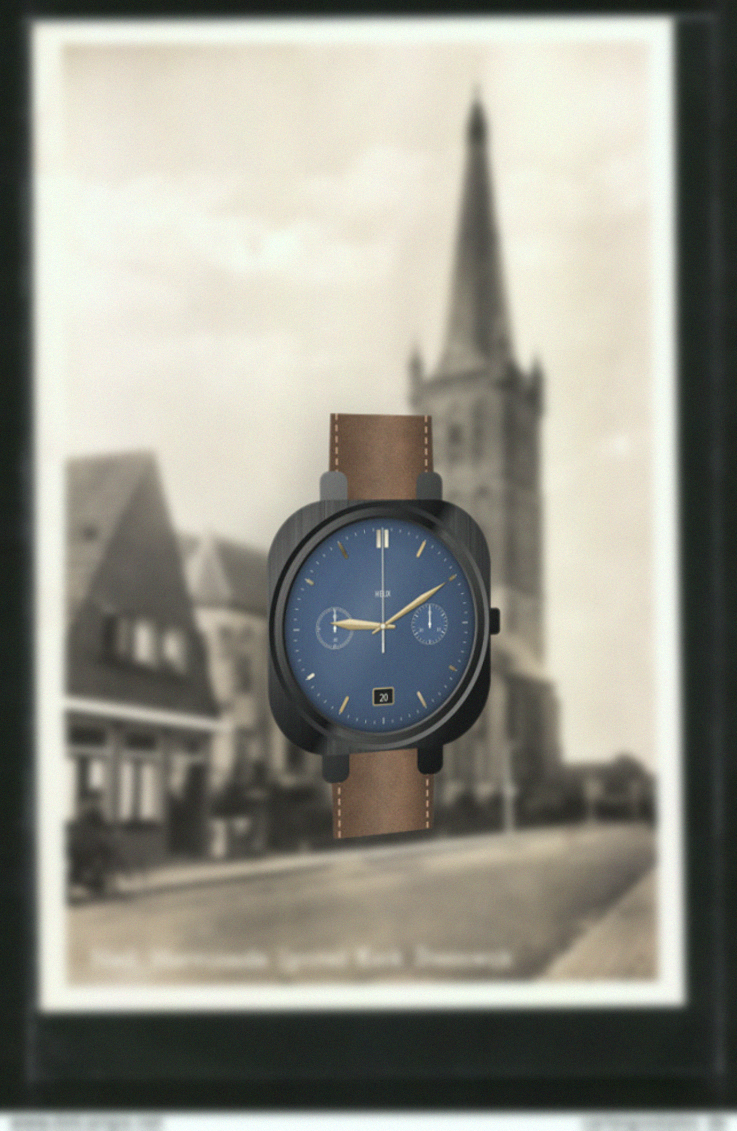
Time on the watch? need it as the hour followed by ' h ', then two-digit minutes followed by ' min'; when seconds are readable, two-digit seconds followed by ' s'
9 h 10 min
